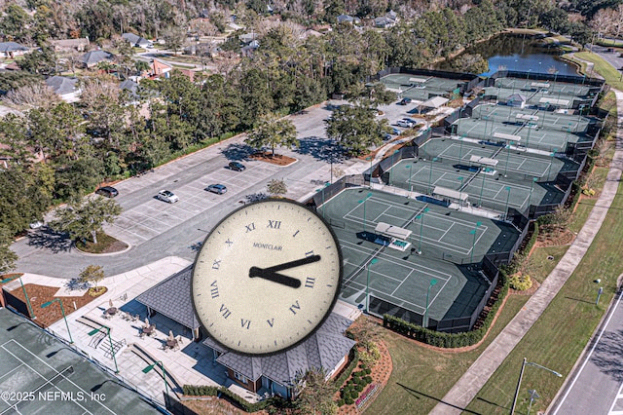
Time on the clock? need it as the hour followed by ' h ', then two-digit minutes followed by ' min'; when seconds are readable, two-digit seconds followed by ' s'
3 h 11 min
